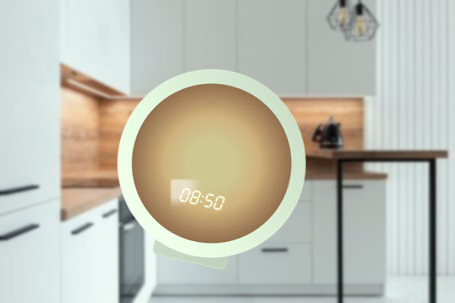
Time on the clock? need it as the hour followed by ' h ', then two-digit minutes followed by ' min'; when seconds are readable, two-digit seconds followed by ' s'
8 h 50 min
